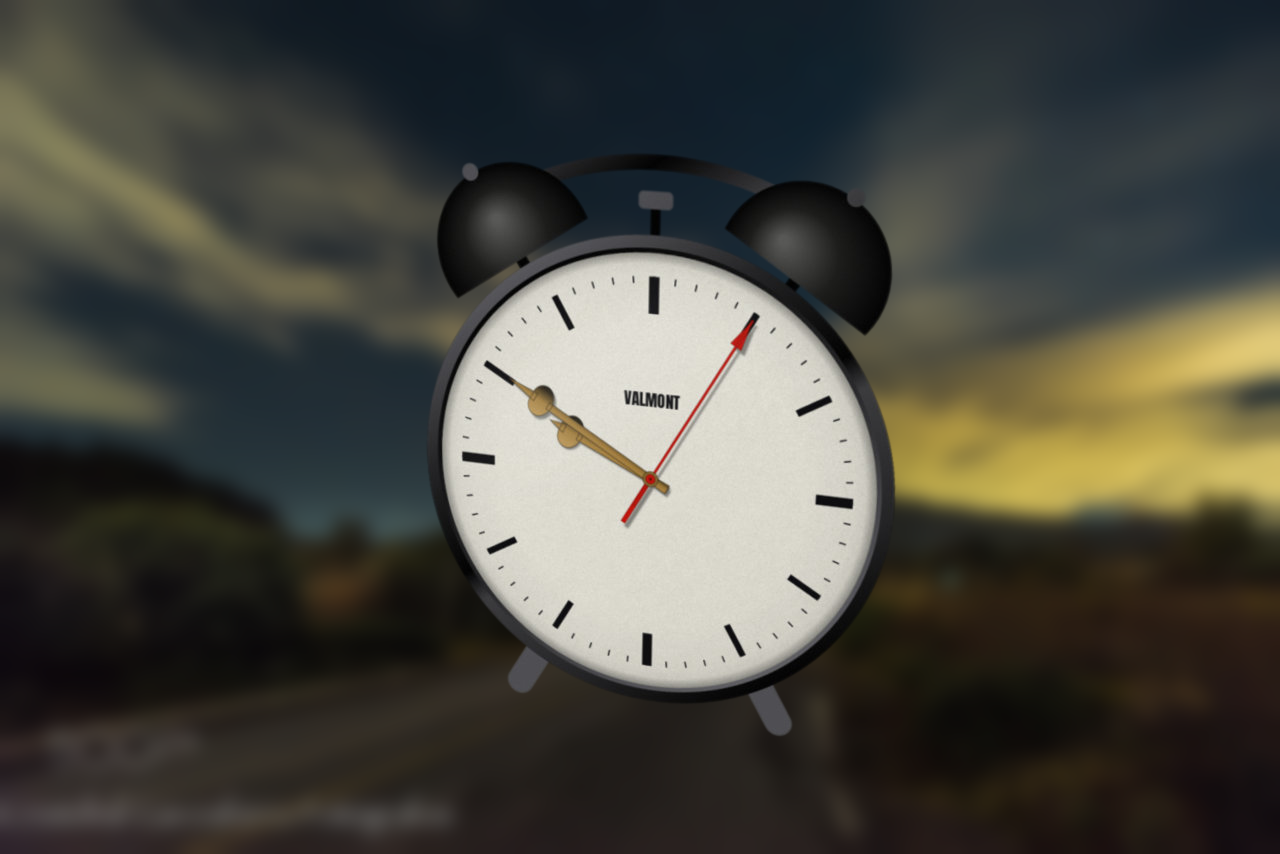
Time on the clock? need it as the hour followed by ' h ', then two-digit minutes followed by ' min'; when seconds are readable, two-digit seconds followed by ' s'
9 h 50 min 05 s
